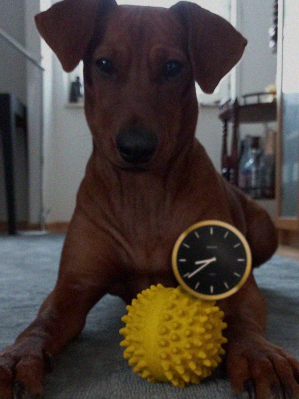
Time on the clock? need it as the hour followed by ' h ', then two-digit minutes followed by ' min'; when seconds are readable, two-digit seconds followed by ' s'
8 h 39 min
